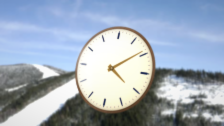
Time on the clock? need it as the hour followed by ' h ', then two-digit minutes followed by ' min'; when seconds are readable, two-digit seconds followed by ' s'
4 h 09 min
